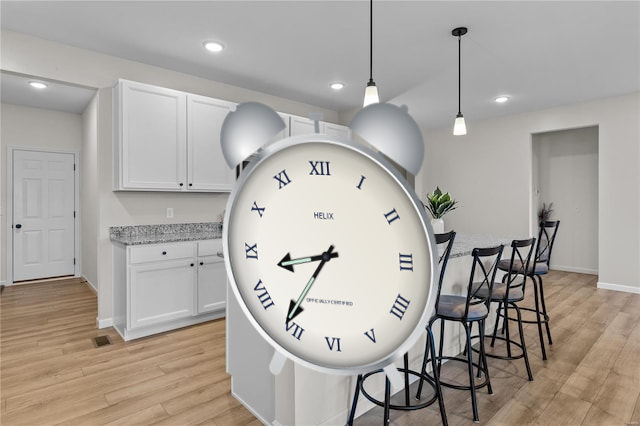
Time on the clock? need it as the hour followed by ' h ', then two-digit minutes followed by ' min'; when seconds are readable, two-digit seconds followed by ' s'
8 h 36 min
